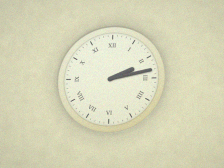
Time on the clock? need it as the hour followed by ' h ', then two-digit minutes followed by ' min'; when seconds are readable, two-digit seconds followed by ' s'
2 h 13 min
